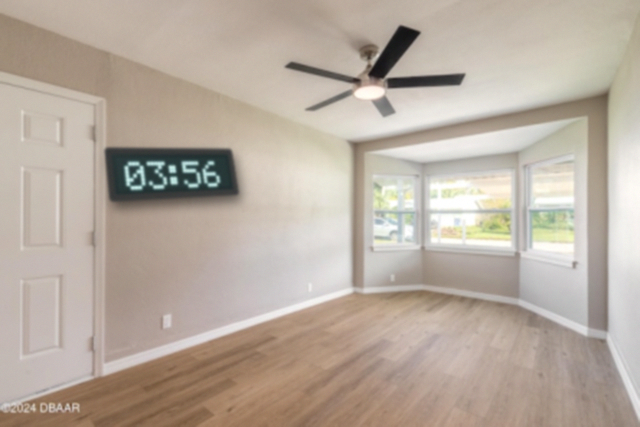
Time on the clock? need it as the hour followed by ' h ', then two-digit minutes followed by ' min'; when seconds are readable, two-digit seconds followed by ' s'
3 h 56 min
